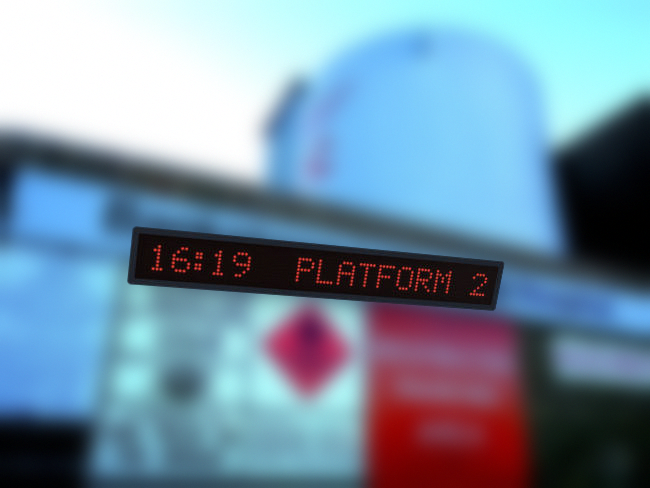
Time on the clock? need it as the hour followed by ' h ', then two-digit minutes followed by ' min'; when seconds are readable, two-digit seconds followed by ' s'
16 h 19 min
